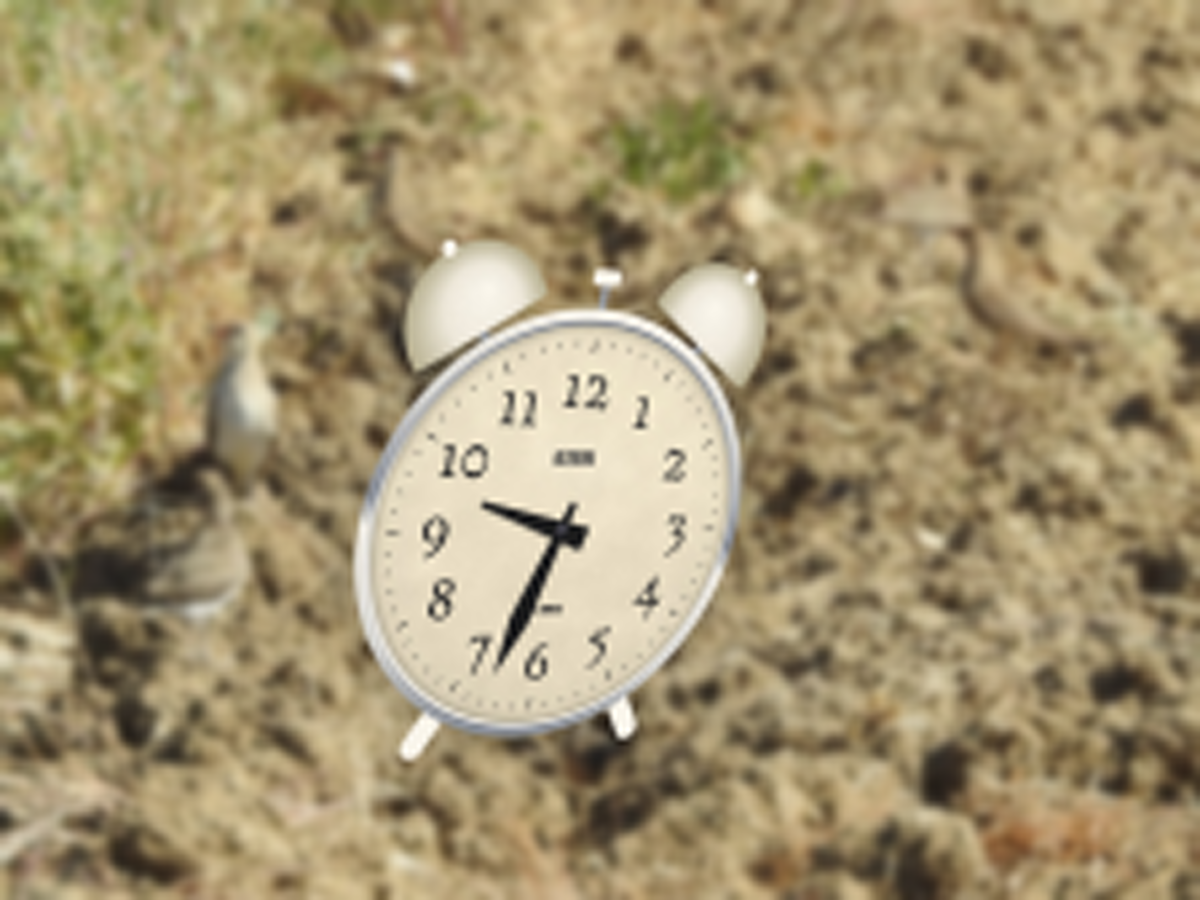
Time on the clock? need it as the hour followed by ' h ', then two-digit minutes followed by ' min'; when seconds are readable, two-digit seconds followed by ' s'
9 h 33 min
